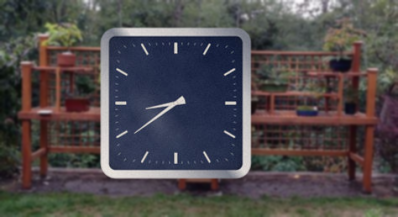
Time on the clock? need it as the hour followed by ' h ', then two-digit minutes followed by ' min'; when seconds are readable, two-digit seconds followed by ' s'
8 h 39 min
